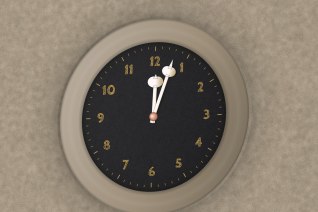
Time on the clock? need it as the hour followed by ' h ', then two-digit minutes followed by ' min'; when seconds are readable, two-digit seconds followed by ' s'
12 h 03 min
